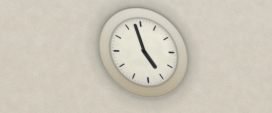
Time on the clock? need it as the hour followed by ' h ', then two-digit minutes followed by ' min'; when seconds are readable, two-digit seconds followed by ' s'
4 h 58 min
